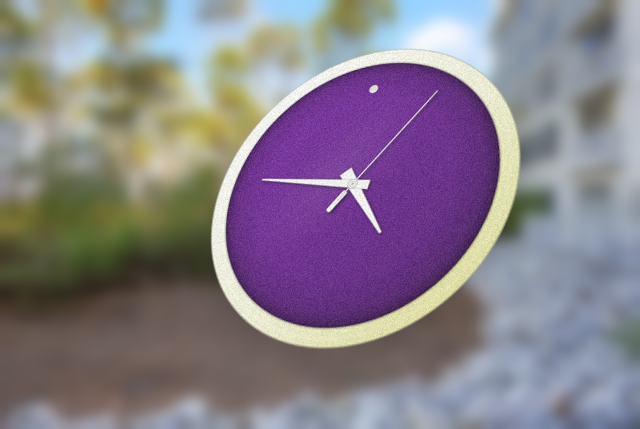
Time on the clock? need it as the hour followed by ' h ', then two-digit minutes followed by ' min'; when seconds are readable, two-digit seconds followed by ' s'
4 h 46 min 06 s
